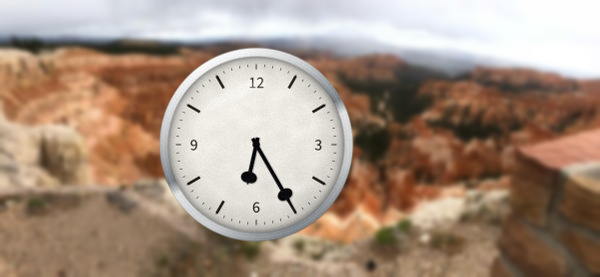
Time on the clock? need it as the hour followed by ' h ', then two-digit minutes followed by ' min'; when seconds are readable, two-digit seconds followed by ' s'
6 h 25 min
